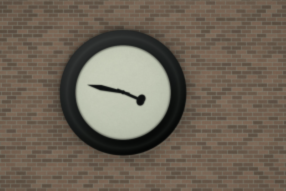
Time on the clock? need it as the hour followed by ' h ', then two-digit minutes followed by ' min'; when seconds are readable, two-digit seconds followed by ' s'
3 h 47 min
